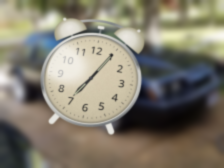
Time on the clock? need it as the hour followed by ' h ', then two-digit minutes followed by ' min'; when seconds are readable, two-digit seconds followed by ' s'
7 h 05 min
